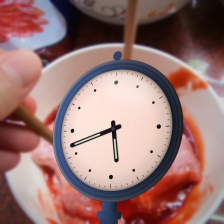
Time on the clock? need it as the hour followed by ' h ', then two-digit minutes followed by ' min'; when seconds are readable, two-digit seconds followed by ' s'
5 h 42 min
